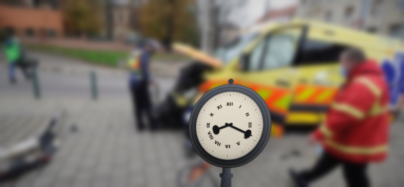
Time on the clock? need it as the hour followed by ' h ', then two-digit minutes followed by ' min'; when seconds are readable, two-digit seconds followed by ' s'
8 h 19 min
